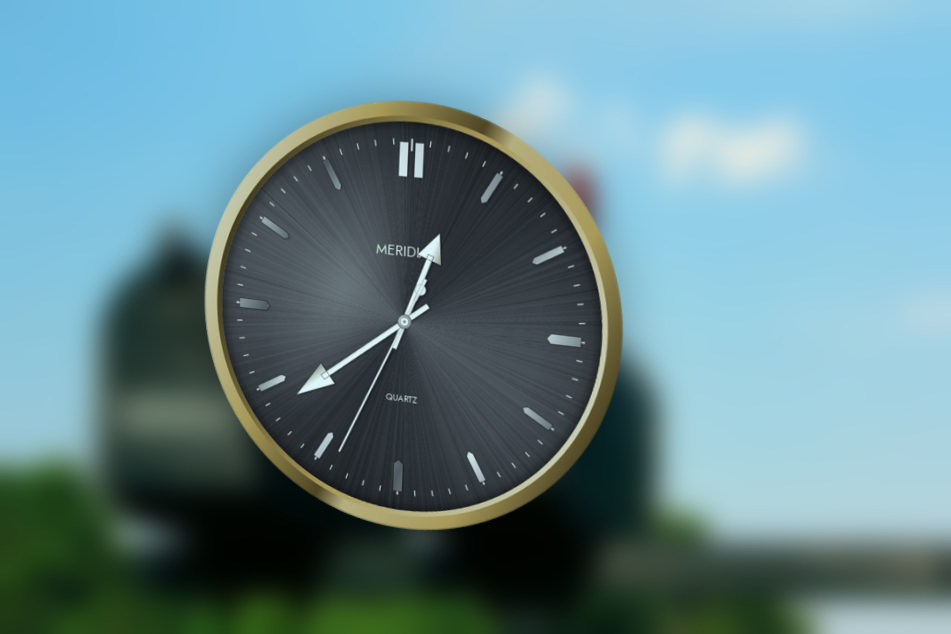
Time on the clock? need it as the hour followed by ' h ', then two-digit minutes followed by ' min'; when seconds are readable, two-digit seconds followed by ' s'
12 h 38 min 34 s
